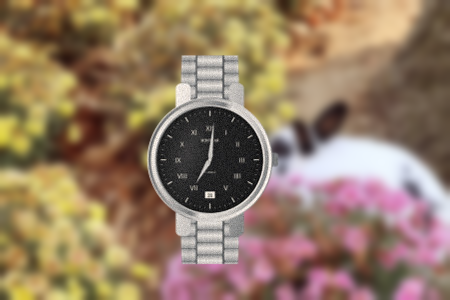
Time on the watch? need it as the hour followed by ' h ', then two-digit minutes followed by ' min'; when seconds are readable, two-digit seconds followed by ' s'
7 h 01 min
